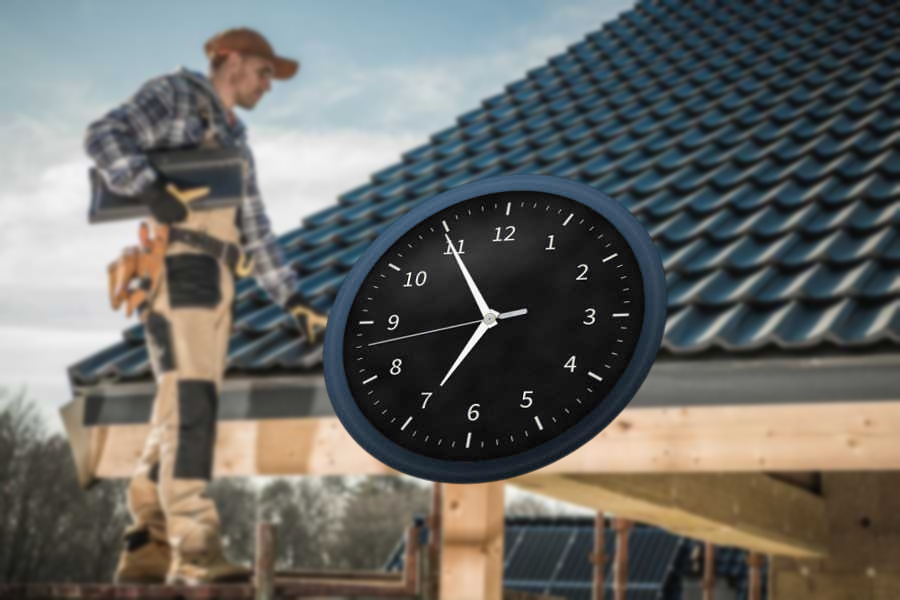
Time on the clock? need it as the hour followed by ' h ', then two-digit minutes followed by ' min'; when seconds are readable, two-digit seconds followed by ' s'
6 h 54 min 43 s
